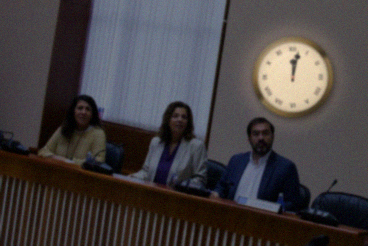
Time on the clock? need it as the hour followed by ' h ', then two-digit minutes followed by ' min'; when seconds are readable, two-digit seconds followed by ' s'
12 h 02 min
